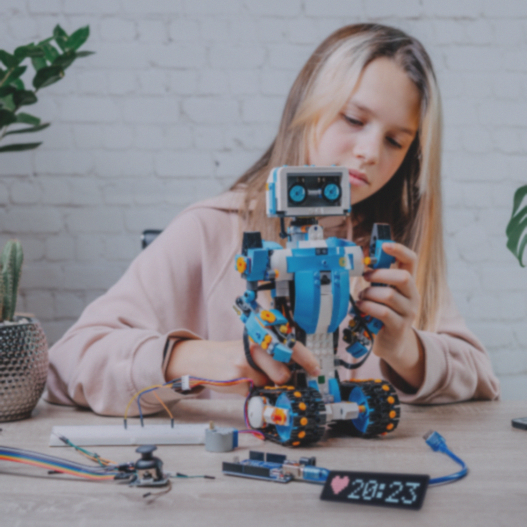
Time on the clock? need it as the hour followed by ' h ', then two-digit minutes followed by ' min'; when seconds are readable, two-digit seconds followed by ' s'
20 h 23 min
